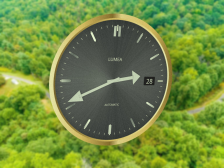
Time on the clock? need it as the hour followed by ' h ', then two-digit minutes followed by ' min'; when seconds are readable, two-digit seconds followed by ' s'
2 h 41 min
